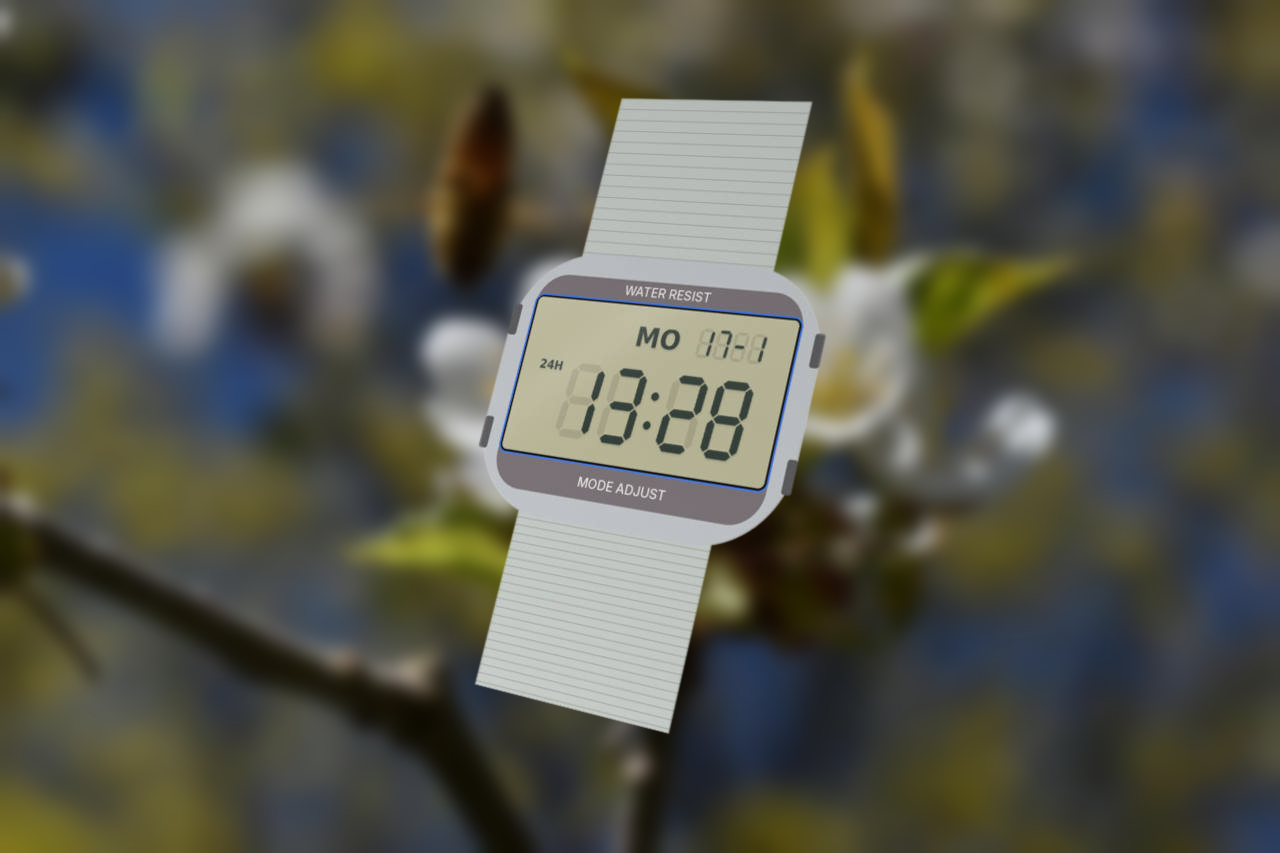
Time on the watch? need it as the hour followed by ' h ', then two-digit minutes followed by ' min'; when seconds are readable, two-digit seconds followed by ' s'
13 h 28 min
